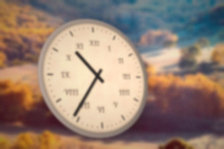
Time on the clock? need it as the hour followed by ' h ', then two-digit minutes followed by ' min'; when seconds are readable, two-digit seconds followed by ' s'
10 h 36 min
